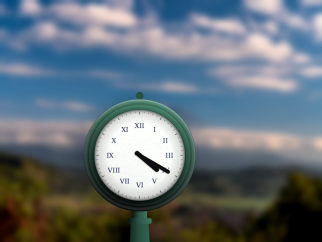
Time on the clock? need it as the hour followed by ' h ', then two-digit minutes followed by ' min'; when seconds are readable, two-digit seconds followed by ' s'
4 h 20 min
